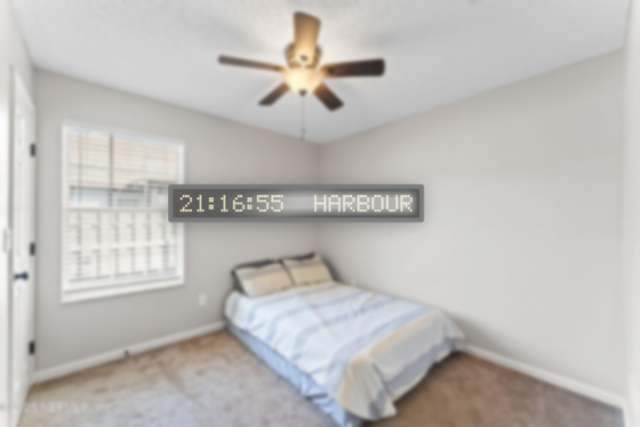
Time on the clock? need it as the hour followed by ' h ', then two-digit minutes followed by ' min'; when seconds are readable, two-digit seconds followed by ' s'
21 h 16 min 55 s
